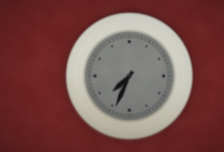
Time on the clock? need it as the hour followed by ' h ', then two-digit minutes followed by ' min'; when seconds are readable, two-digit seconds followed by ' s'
7 h 34 min
